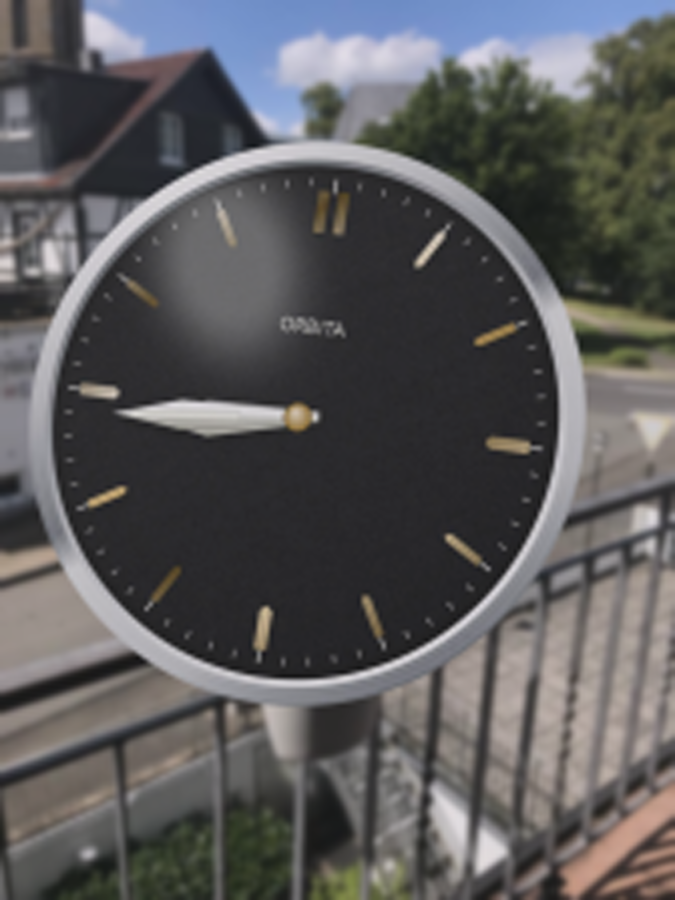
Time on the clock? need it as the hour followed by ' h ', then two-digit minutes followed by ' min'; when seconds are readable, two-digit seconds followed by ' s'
8 h 44 min
